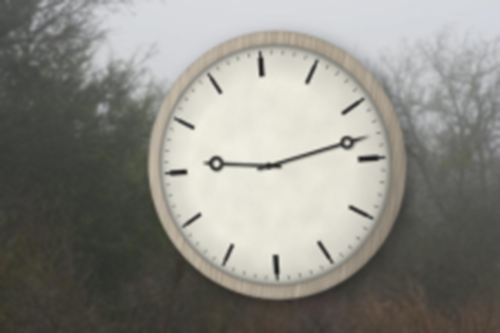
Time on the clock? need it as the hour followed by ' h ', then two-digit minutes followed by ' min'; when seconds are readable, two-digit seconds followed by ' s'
9 h 13 min
